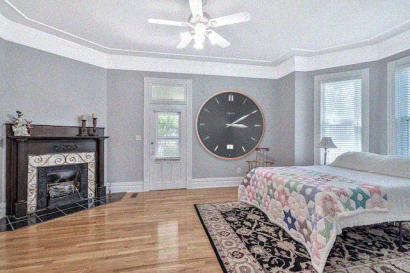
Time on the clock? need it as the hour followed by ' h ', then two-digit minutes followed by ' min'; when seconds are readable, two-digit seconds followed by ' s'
3 h 10 min
